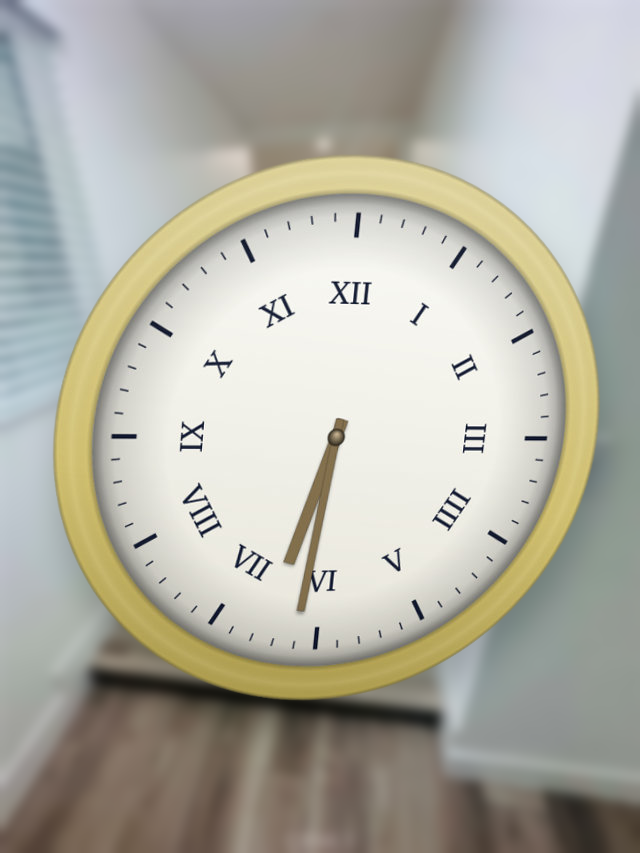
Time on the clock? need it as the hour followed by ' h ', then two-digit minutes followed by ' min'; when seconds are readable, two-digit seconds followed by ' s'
6 h 31 min
